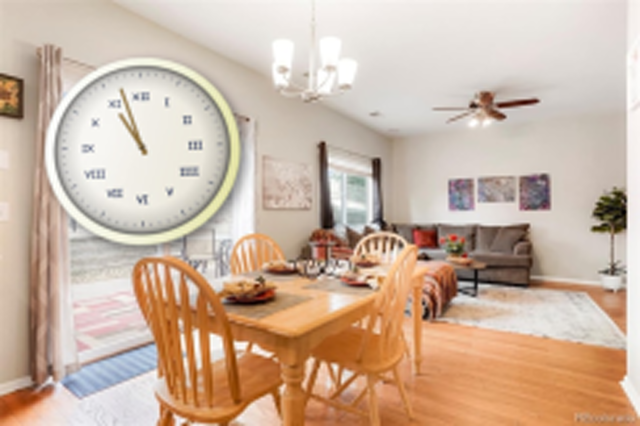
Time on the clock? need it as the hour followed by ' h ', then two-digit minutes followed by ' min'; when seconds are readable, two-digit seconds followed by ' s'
10 h 57 min
